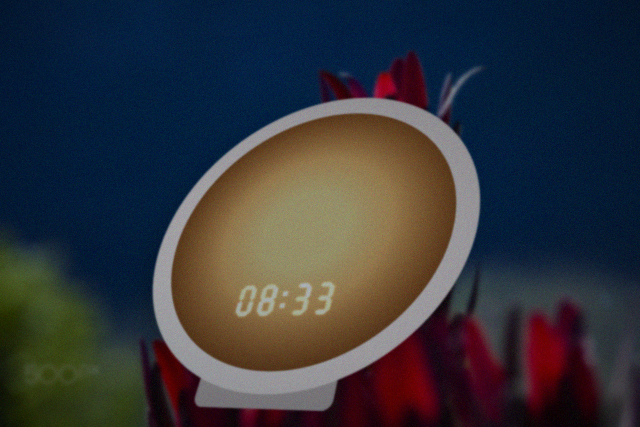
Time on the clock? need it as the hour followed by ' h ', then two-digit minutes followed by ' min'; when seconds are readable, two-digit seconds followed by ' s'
8 h 33 min
